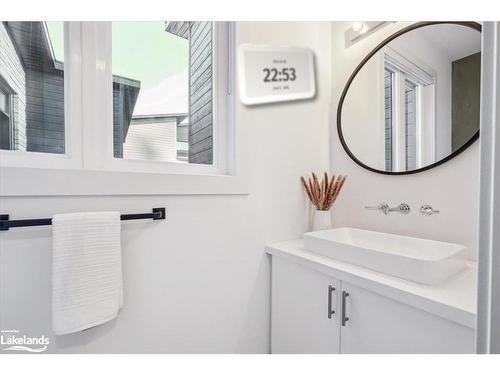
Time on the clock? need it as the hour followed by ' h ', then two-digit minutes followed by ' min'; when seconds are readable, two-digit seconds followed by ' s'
22 h 53 min
